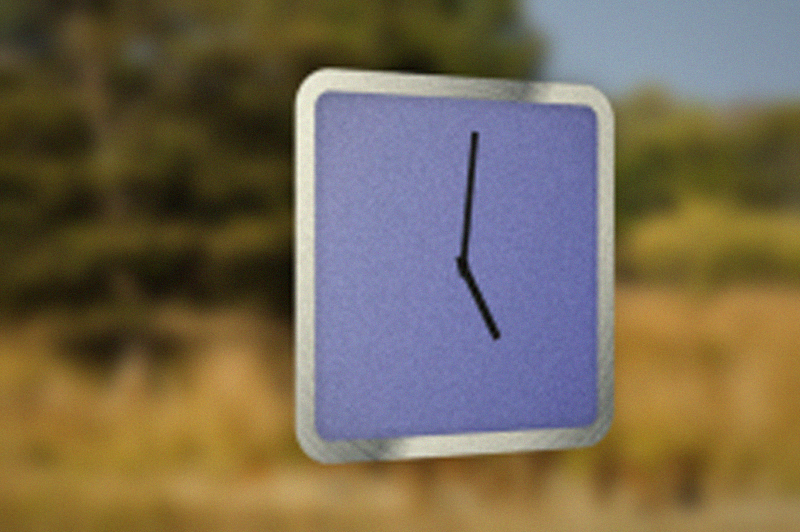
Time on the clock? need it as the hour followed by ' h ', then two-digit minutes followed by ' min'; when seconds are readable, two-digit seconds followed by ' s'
5 h 01 min
